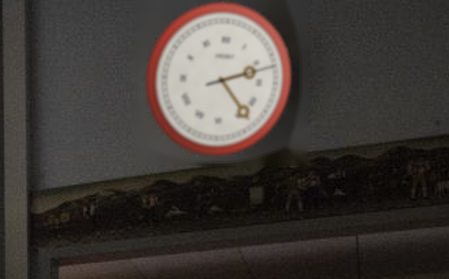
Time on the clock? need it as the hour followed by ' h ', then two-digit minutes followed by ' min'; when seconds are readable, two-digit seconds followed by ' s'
2 h 23 min 12 s
